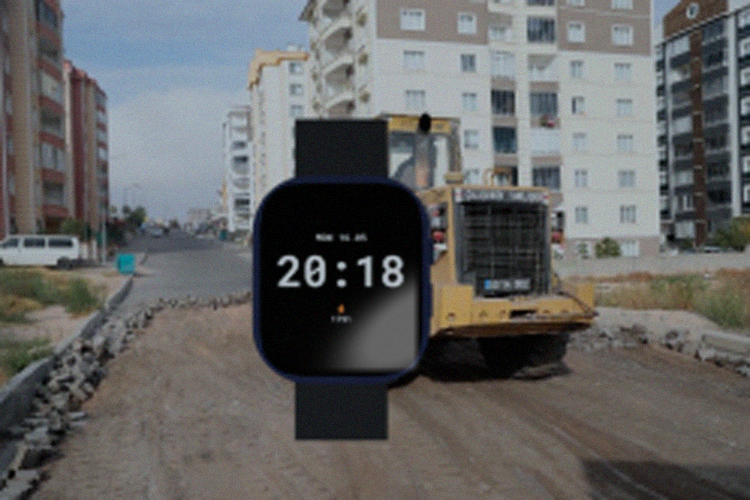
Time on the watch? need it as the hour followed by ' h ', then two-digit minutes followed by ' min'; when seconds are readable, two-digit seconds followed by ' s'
20 h 18 min
